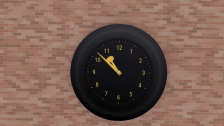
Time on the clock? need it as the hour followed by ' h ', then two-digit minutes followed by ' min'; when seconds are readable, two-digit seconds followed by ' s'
10 h 52 min
